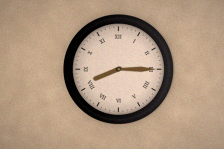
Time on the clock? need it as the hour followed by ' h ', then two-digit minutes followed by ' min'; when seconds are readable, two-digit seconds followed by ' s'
8 h 15 min
